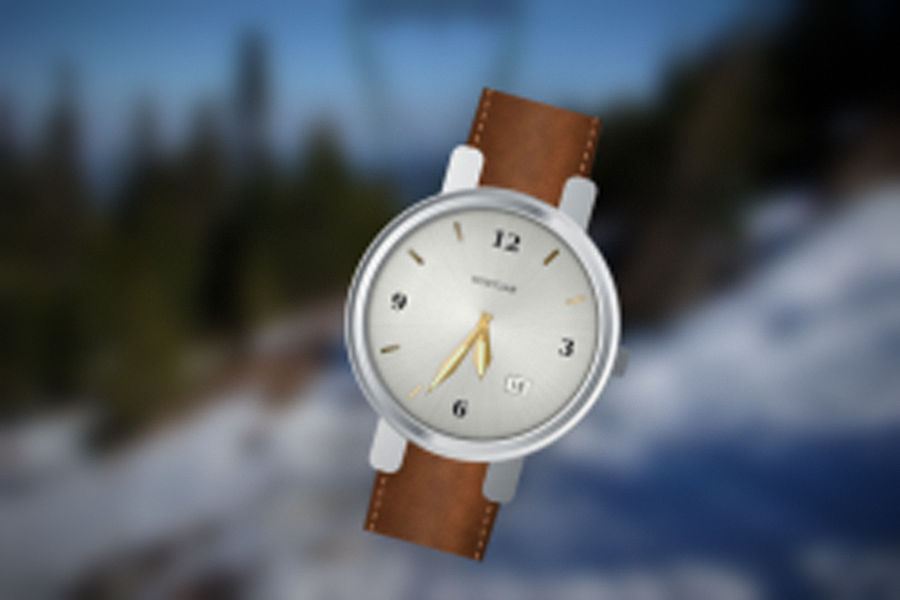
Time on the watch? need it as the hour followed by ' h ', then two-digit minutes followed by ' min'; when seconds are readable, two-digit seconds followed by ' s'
5 h 34 min
